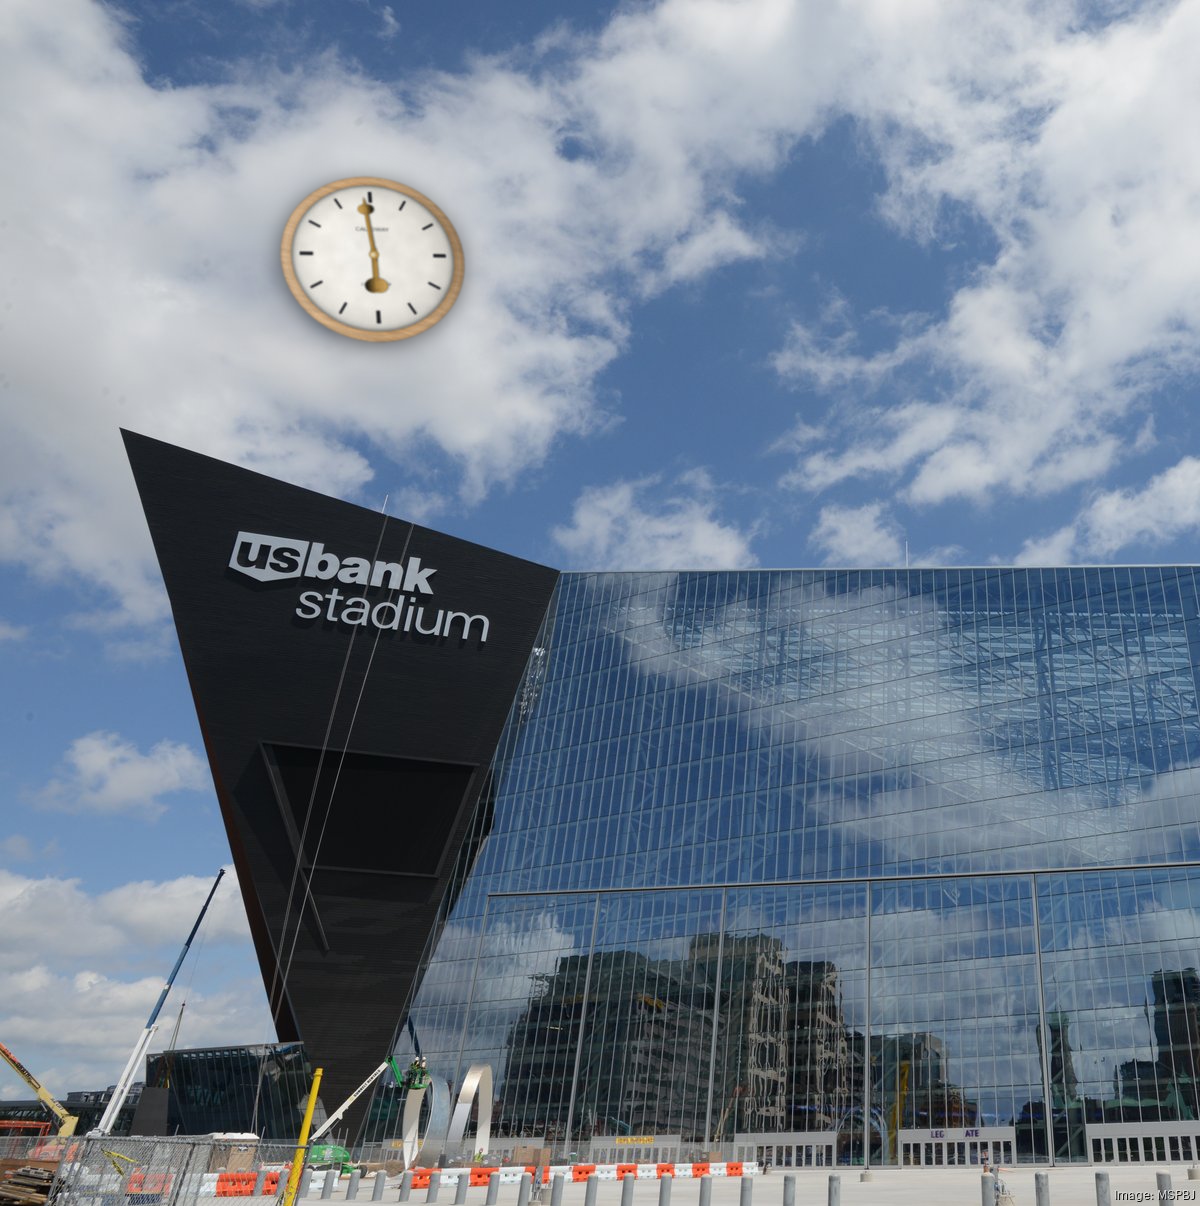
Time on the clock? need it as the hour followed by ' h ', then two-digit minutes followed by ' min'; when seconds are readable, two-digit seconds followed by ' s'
5 h 59 min
